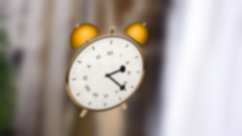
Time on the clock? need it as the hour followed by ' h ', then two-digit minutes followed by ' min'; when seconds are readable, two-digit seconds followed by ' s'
2 h 22 min
